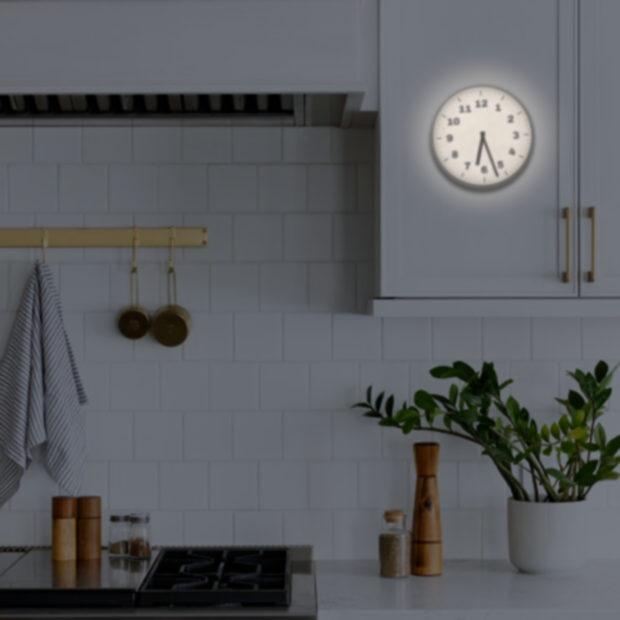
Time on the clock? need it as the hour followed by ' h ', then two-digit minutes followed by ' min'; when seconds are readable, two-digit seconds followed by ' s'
6 h 27 min
